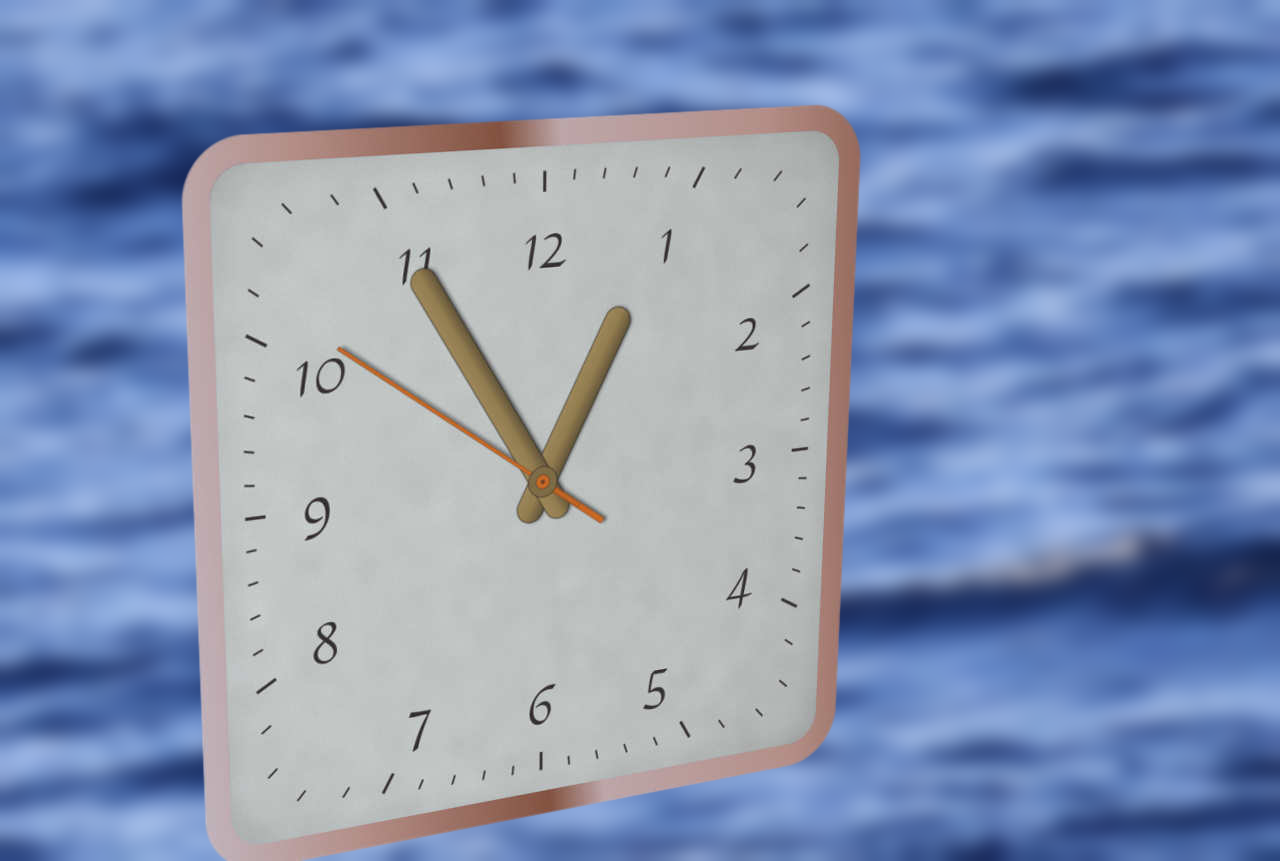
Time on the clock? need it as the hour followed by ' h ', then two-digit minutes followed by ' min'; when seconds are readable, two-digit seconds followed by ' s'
12 h 54 min 51 s
